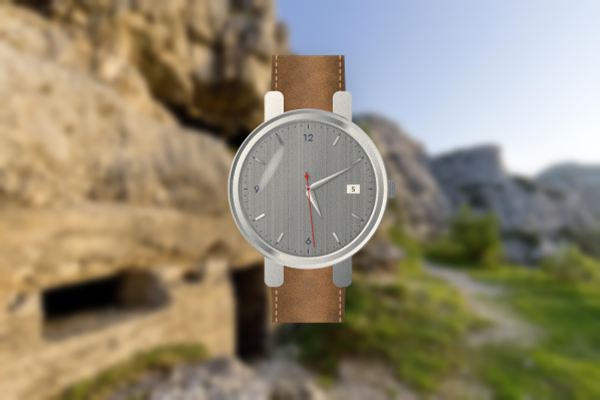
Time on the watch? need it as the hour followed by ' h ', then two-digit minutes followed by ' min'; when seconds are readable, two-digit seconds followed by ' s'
5 h 10 min 29 s
